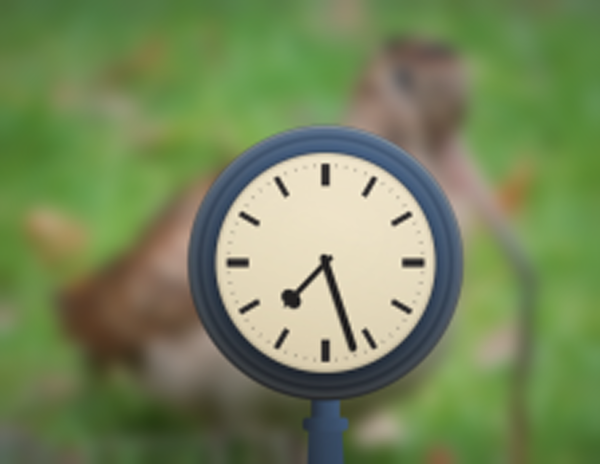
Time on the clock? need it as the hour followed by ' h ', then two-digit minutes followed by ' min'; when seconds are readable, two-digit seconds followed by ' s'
7 h 27 min
